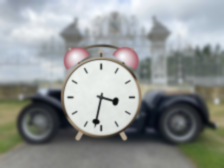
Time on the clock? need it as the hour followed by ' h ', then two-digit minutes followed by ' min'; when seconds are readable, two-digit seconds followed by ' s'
3 h 32 min
